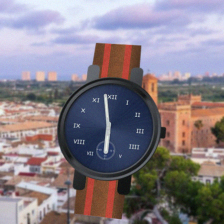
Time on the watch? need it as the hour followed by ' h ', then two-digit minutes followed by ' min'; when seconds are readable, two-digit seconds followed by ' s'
5 h 58 min
